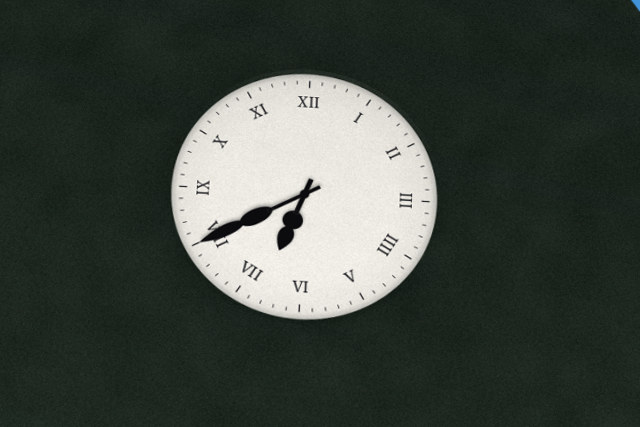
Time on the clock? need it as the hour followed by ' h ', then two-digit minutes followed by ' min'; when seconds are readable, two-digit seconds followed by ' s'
6 h 40 min
